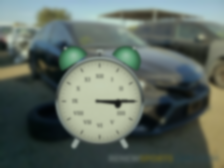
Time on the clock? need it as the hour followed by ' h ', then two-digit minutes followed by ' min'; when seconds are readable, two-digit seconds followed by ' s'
3 h 15 min
